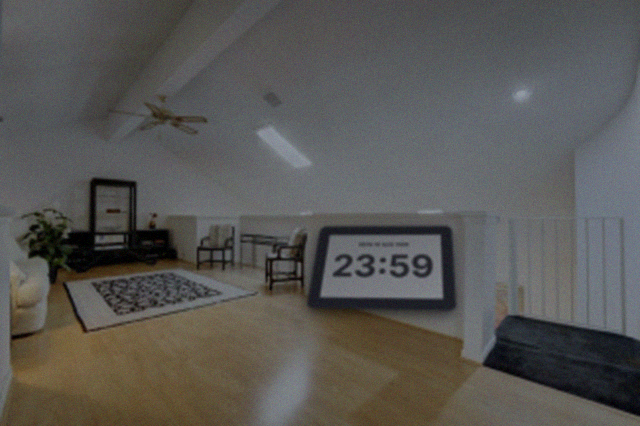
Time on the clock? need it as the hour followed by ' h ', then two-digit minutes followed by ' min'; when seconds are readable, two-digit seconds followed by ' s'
23 h 59 min
